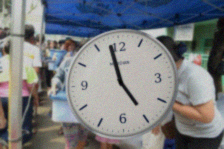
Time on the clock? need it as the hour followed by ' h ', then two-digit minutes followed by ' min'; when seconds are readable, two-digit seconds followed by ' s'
4 h 58 min
